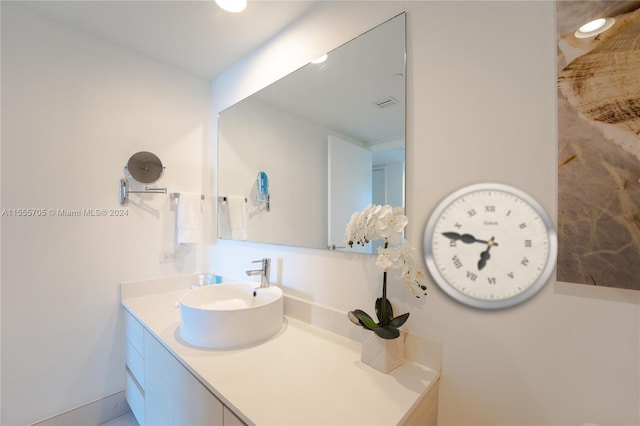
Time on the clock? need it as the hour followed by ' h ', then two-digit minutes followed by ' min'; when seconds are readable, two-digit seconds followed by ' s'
6 h 47 min
